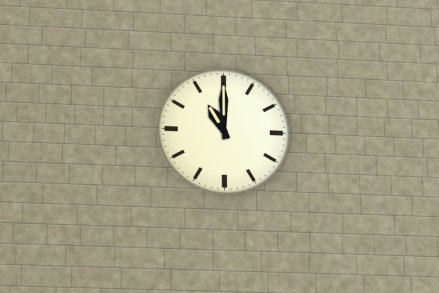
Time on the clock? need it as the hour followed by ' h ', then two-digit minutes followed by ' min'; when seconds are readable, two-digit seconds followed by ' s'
11 h 00 min
